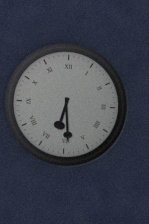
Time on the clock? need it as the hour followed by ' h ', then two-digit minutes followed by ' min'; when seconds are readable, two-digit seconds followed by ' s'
6 h 29 min
